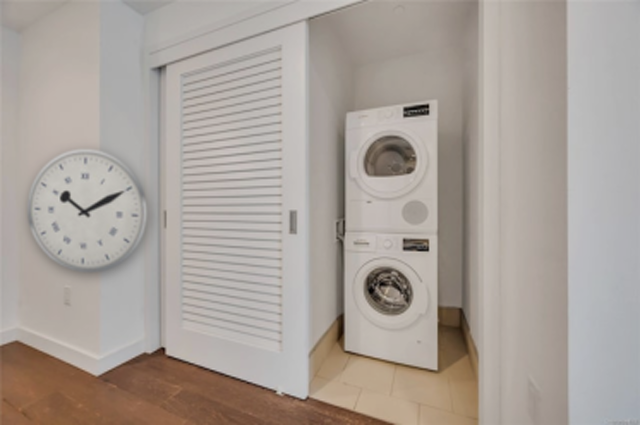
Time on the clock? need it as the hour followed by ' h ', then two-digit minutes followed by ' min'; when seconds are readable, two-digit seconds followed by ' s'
10 h 10 min
